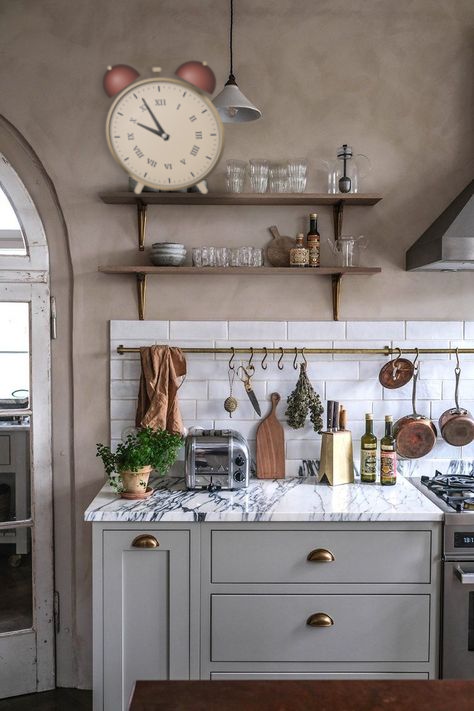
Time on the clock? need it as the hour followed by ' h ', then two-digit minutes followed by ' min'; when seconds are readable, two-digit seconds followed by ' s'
9 h 56 min
